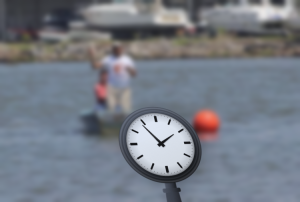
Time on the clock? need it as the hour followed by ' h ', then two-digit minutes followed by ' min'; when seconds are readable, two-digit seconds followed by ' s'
1 h 54 min
